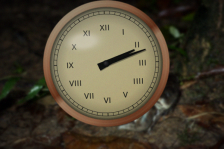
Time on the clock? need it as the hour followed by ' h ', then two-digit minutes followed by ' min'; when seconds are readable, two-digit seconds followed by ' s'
2 h 12 min
